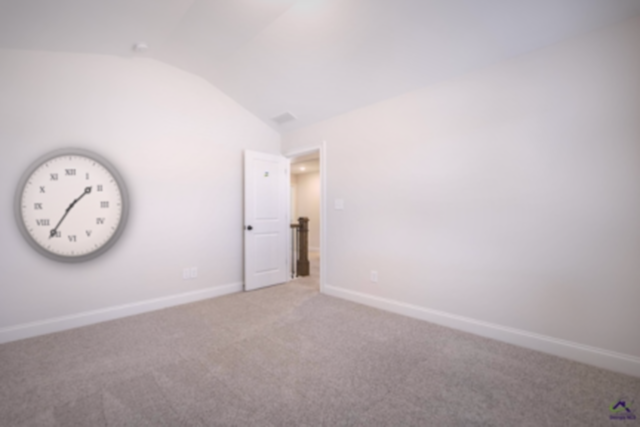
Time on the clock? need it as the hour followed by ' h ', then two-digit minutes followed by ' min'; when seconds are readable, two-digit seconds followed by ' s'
1 h 36 min
